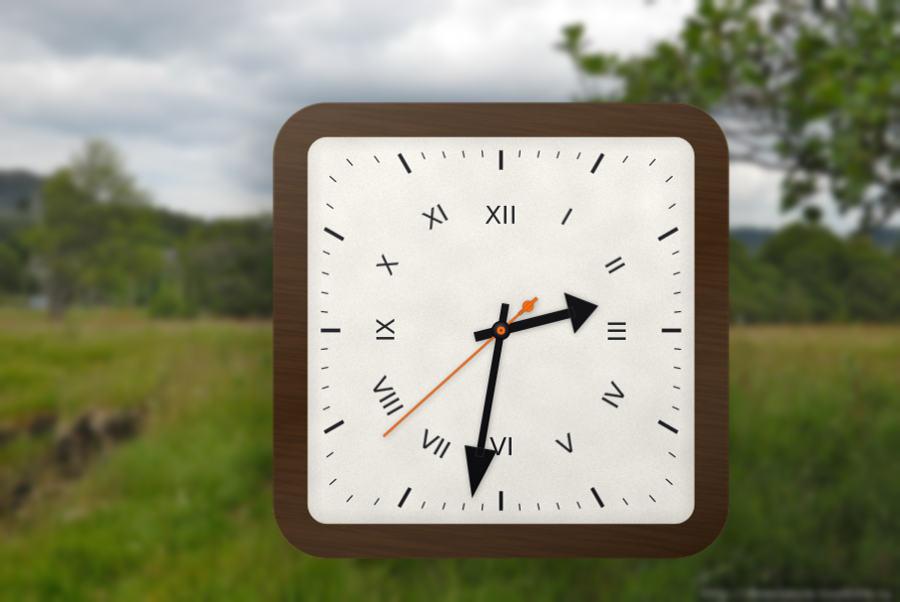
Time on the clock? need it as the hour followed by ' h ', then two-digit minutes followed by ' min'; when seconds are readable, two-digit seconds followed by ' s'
2 h 31 min 38 s
